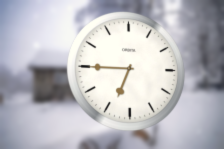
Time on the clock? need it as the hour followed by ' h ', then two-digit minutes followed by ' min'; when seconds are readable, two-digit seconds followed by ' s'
6 h 45 min
